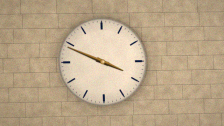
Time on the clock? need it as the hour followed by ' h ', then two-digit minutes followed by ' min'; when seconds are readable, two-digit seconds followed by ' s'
3 h 49 min
